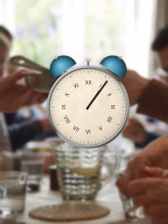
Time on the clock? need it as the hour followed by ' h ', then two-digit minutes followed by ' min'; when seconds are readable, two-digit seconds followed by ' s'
1 h 06 min
